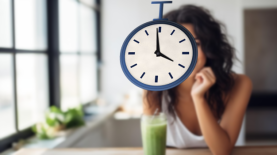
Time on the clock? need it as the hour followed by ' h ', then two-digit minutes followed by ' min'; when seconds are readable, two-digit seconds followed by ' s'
3 h 59 min
